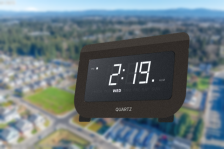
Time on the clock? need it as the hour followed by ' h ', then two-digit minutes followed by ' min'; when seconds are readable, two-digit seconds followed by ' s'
2 h 19 min
